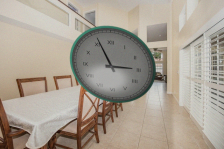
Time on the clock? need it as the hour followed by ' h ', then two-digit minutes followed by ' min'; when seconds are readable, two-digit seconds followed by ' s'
2 h 56 min
